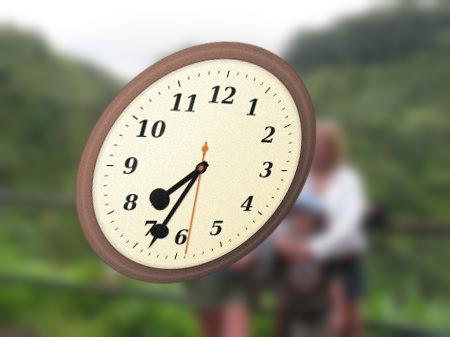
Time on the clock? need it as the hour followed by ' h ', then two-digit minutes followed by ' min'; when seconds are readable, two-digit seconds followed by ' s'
7 h 33 min 29 s
